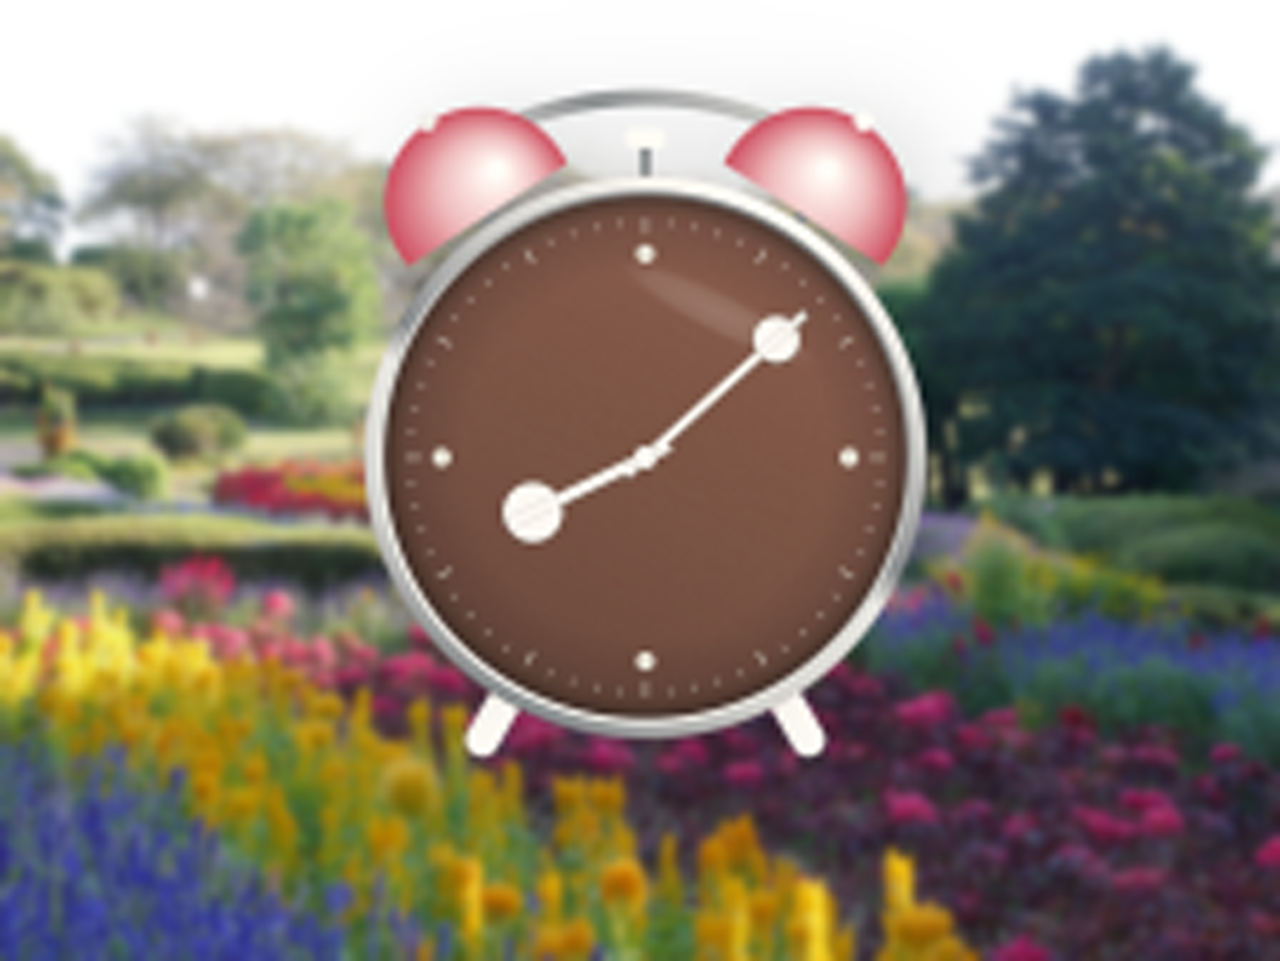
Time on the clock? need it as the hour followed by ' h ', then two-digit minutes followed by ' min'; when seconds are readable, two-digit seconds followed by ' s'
8 h 08 min
